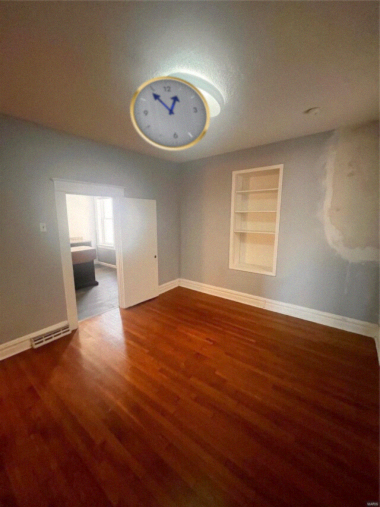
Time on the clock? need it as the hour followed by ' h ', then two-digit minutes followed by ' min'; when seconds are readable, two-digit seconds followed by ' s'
12 h 54 min
